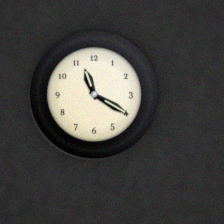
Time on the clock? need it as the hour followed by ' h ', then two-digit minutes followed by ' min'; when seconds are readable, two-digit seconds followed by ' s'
11 h 20 min
